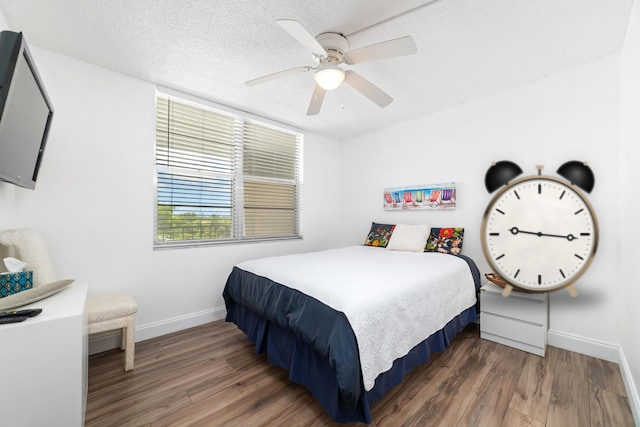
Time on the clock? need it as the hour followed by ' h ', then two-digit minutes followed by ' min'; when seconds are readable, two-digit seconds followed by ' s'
9 h 16 min
